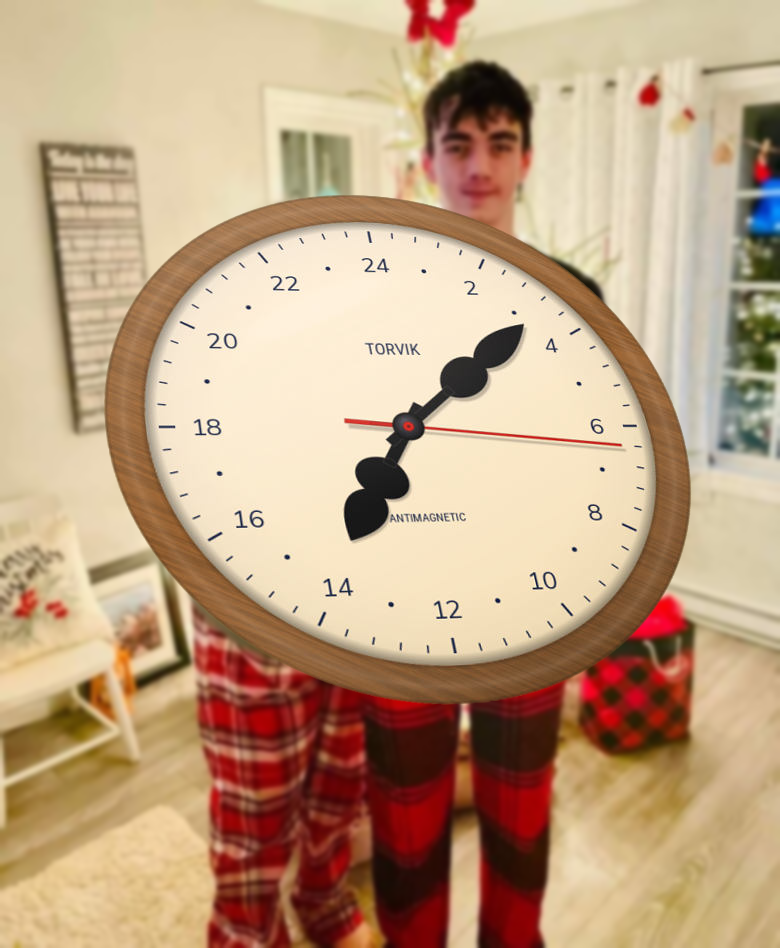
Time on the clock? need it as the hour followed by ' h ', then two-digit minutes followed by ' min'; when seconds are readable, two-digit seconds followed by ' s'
14 h 08 min 16 s
